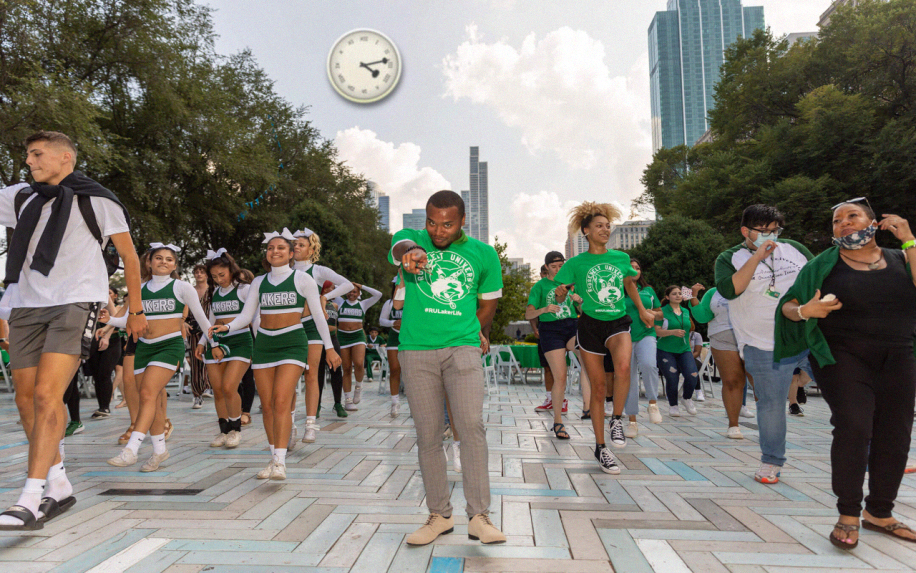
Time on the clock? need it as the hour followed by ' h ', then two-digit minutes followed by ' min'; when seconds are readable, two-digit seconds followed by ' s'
4 h 13 min
